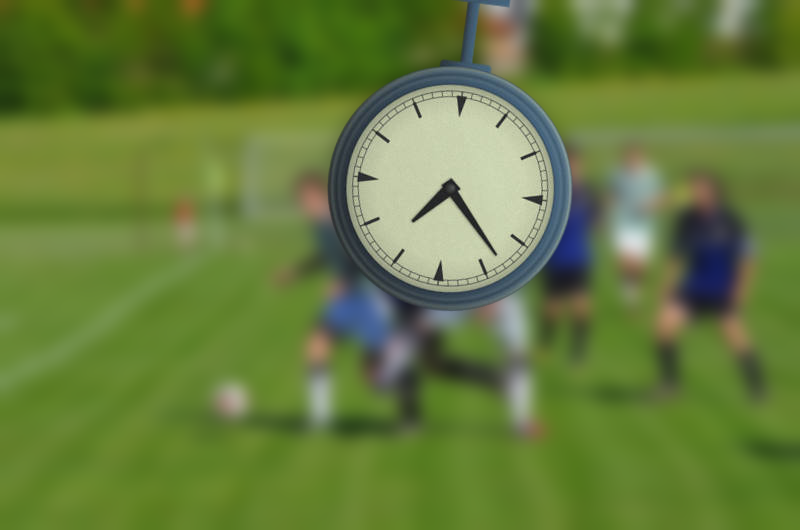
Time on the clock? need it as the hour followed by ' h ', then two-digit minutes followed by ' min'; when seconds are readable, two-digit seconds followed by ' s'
7 h 23 min
